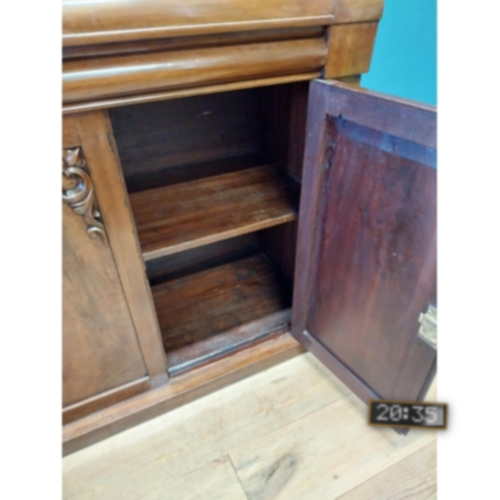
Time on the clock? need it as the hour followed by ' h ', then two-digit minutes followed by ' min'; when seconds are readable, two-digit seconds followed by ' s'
20 h 35 min
